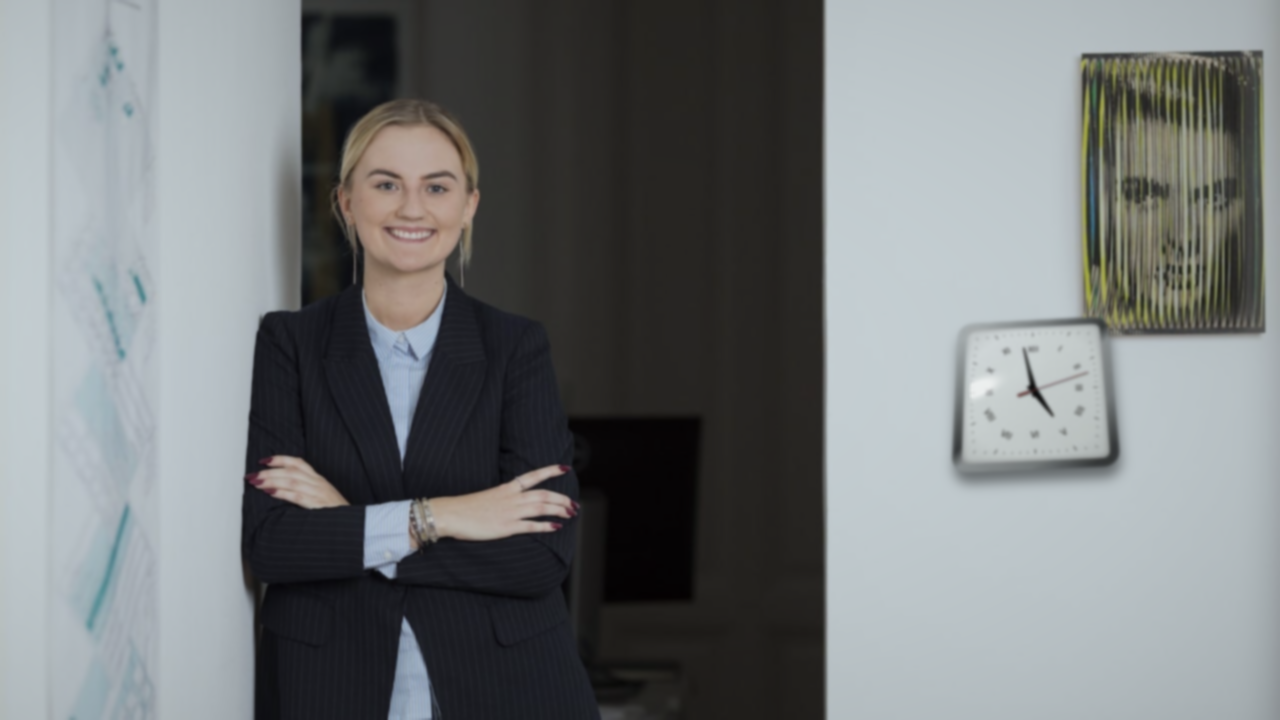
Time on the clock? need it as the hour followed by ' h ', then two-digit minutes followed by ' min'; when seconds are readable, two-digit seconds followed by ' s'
4 h 58 min 12 s
